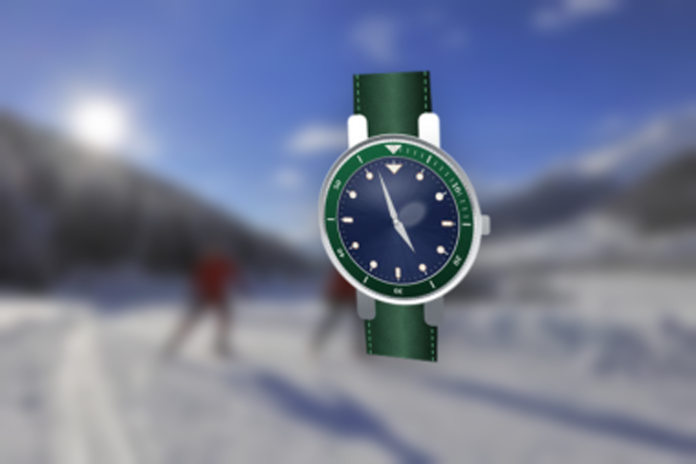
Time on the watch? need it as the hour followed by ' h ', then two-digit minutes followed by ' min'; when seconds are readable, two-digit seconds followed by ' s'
4 h 57 min
